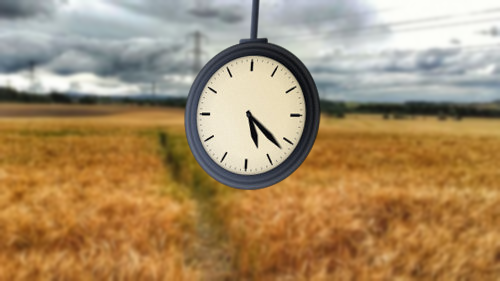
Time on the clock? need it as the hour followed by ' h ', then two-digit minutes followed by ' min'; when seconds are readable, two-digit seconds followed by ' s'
5 h 22 min
